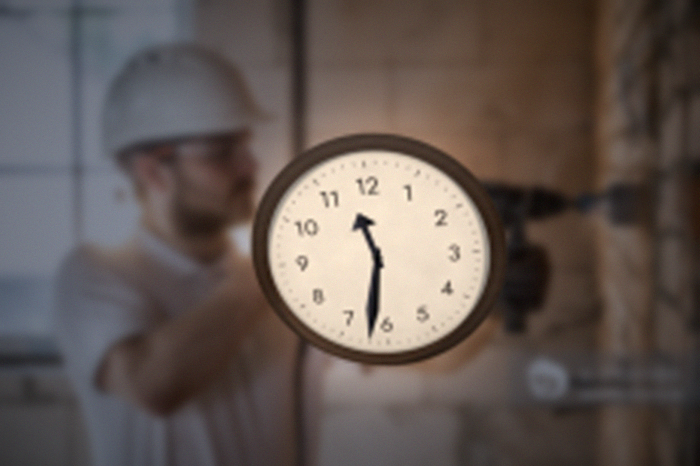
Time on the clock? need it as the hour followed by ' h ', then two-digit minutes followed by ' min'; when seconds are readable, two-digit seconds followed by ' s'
11 h 32 min
